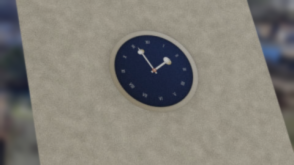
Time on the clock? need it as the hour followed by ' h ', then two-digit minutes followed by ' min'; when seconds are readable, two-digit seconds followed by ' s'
1 h 56 min
